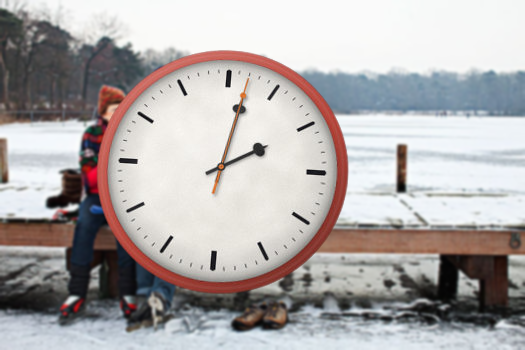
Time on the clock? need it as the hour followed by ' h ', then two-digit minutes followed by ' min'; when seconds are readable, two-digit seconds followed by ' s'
2 h 02 min 02 s
